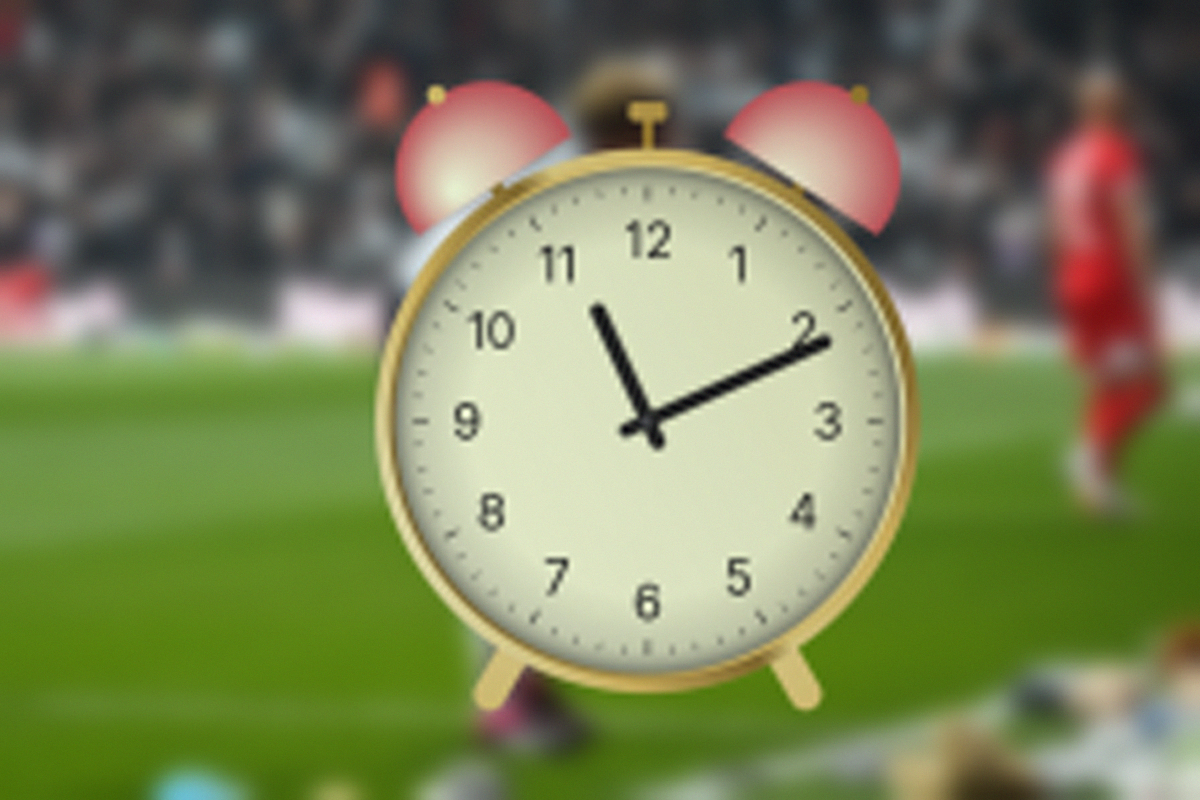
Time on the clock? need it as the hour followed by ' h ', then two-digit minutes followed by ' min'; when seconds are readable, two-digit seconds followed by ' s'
11 h 11 min
